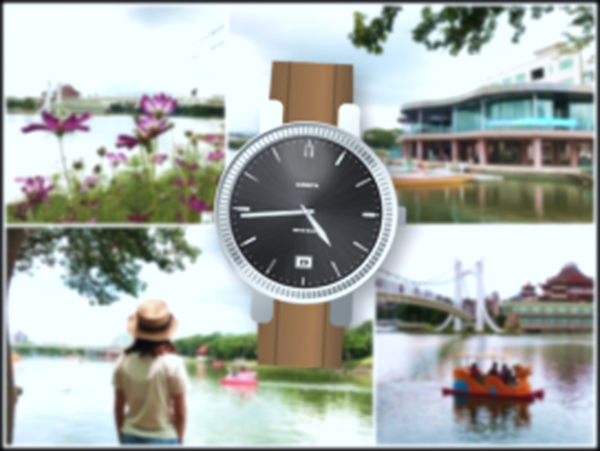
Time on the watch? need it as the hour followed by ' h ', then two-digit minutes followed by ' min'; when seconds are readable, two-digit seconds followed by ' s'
4 h 44 min
